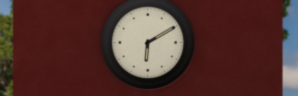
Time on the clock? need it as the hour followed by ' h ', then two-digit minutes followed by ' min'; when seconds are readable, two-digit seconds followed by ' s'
6 h 10 min
